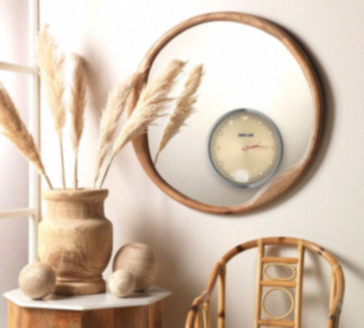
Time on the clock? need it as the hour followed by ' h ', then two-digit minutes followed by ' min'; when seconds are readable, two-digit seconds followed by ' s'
2 h 15 min
